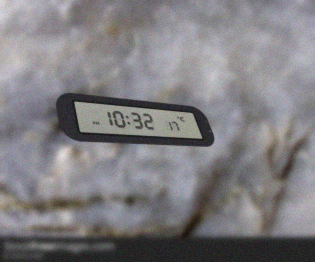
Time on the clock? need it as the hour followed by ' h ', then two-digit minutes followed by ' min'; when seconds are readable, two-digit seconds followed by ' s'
10 h 32 min
